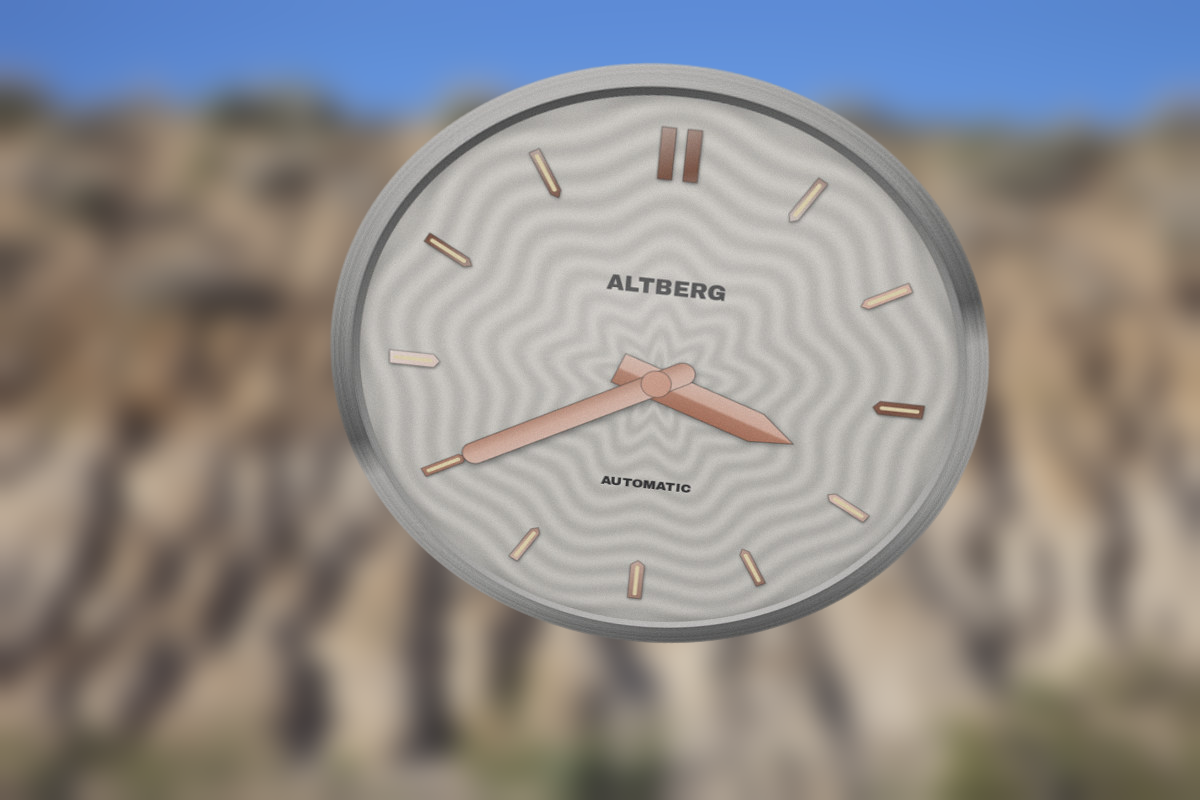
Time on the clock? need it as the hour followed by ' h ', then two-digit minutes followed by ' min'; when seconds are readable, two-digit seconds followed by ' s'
3 h 40 min
